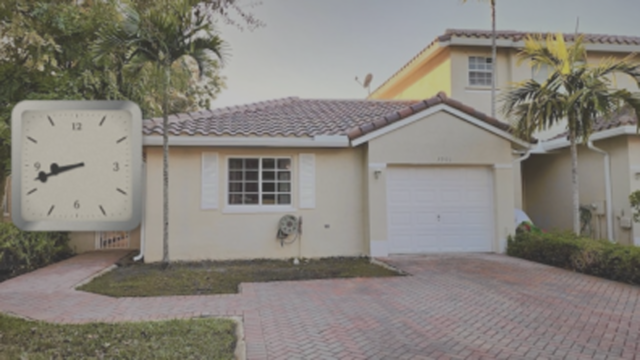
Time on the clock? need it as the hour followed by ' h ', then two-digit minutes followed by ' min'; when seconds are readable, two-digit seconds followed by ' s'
8 h 42 min
